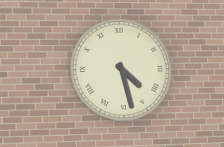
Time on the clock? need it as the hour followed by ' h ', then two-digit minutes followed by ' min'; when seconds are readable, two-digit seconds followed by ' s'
4 h 28 min
